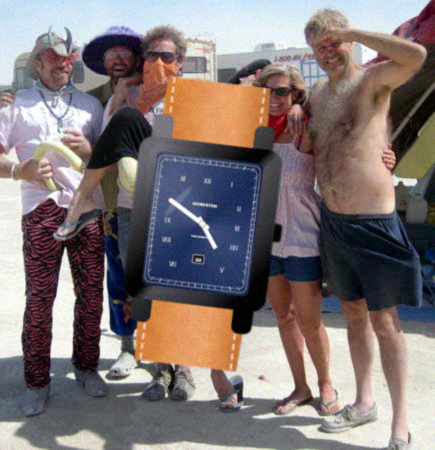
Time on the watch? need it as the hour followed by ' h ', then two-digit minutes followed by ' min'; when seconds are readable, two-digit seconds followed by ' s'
4 h 50 min
